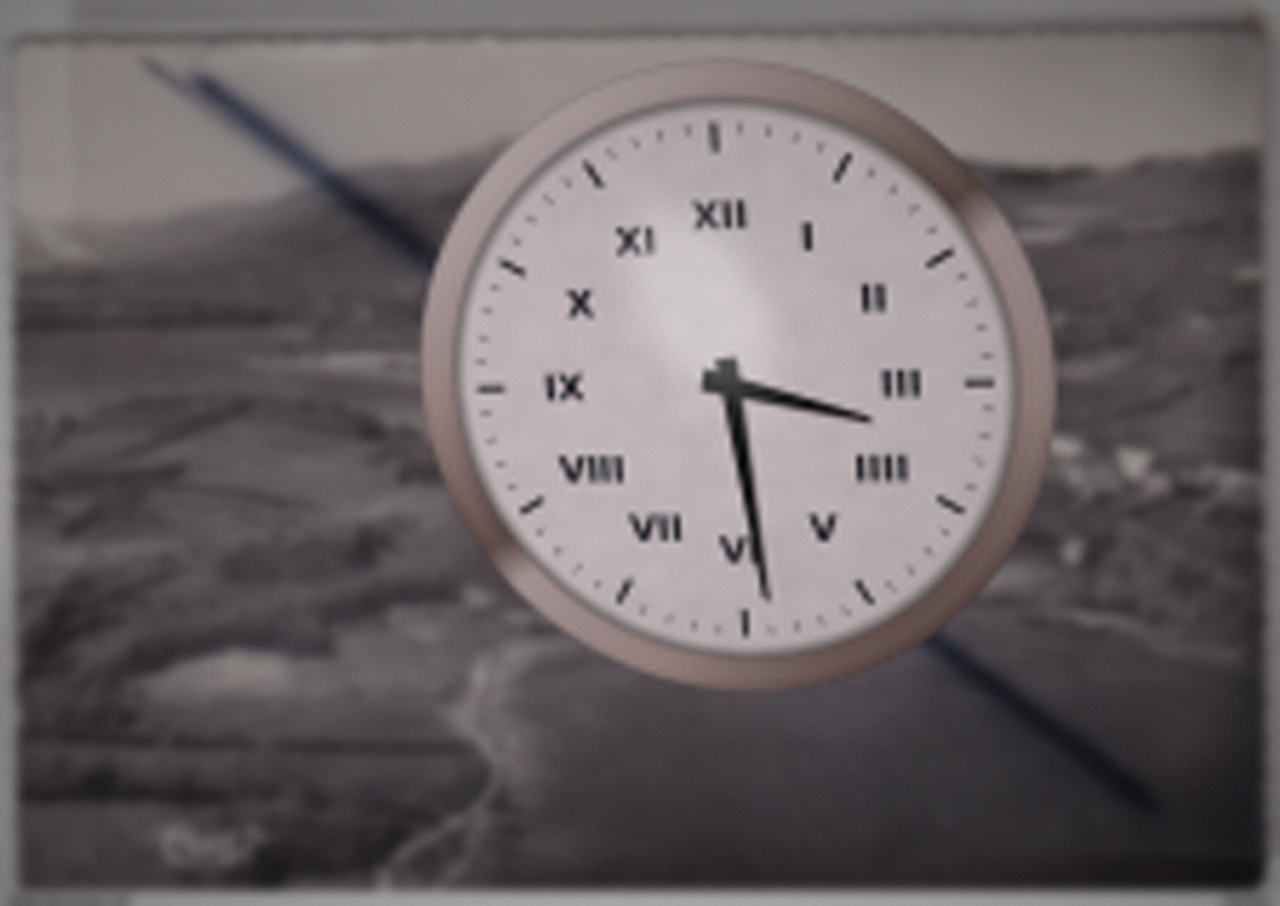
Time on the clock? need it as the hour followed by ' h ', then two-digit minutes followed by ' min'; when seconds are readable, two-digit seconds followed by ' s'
3 h 29 min
